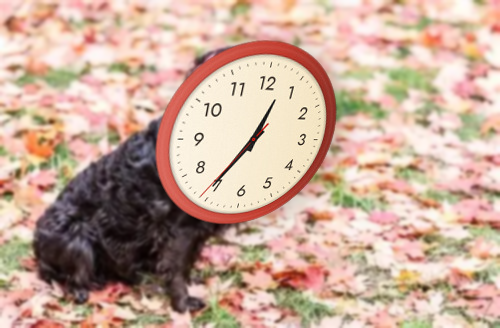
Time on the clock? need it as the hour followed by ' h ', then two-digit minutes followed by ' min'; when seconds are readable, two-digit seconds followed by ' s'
12 h 35 min 36 s
